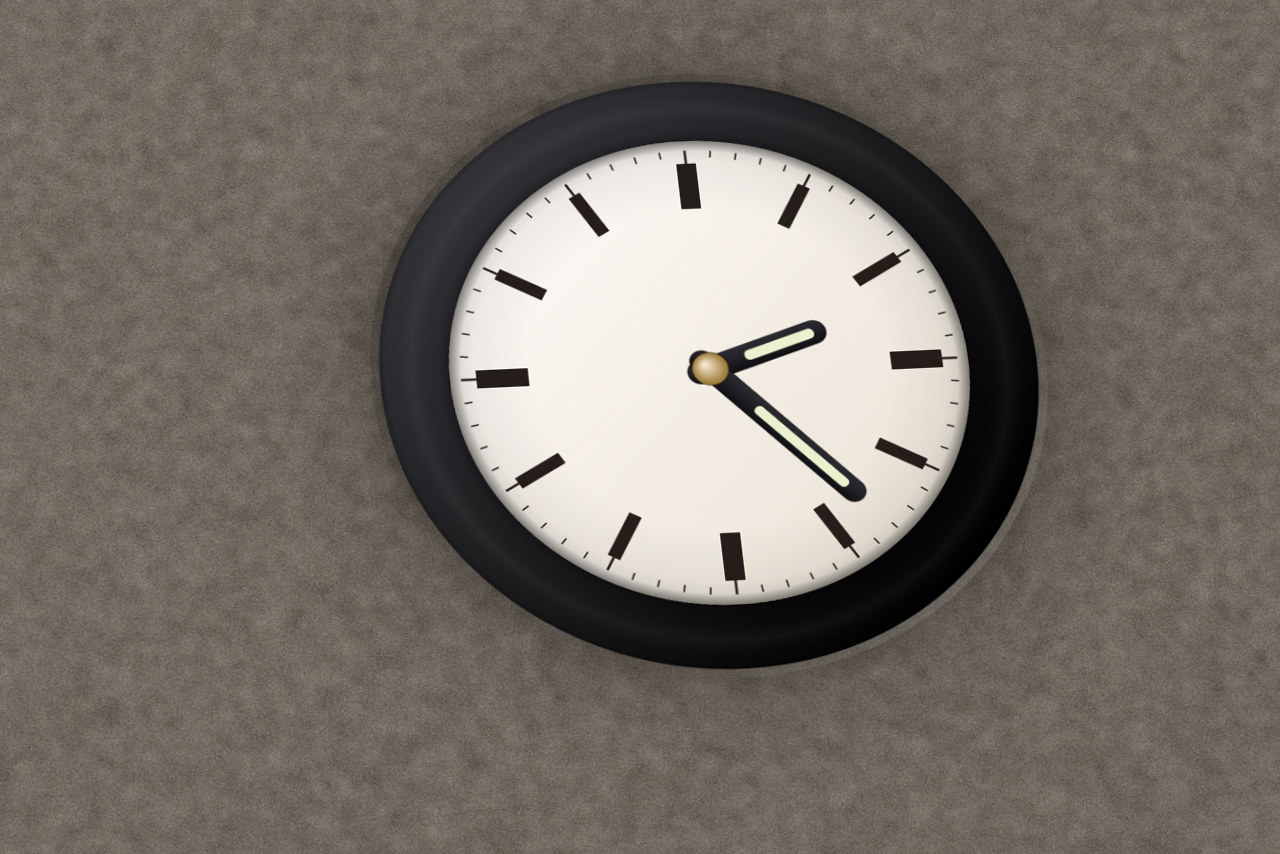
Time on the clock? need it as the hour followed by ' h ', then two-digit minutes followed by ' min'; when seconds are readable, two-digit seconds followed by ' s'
2 h 23 min
